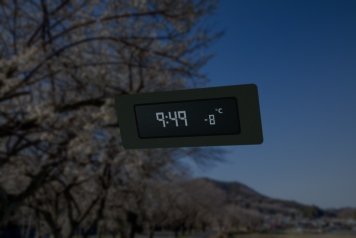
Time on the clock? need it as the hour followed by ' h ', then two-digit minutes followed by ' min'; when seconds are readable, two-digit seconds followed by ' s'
9 h 49 min
